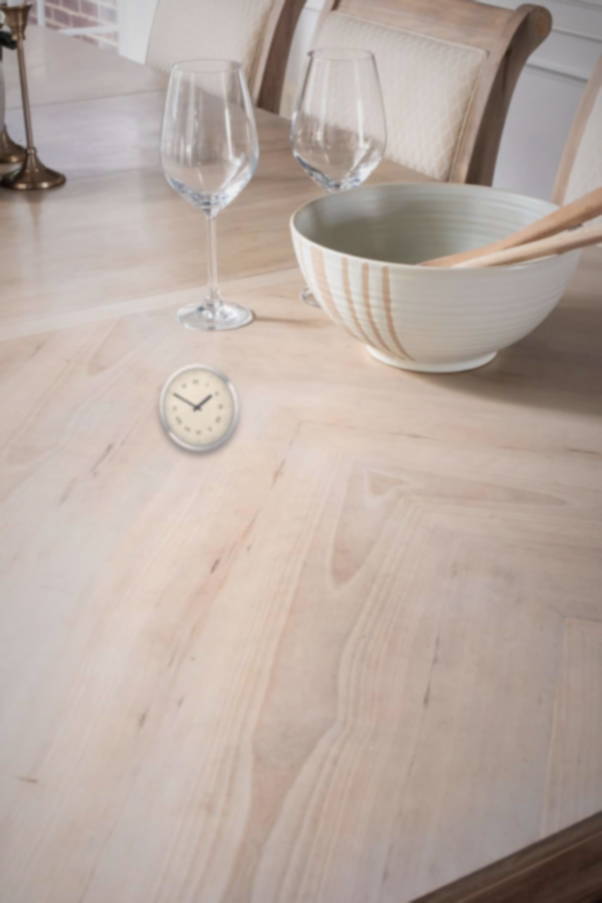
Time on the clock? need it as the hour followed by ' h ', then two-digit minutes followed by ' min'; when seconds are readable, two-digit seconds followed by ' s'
1 h 50 min
